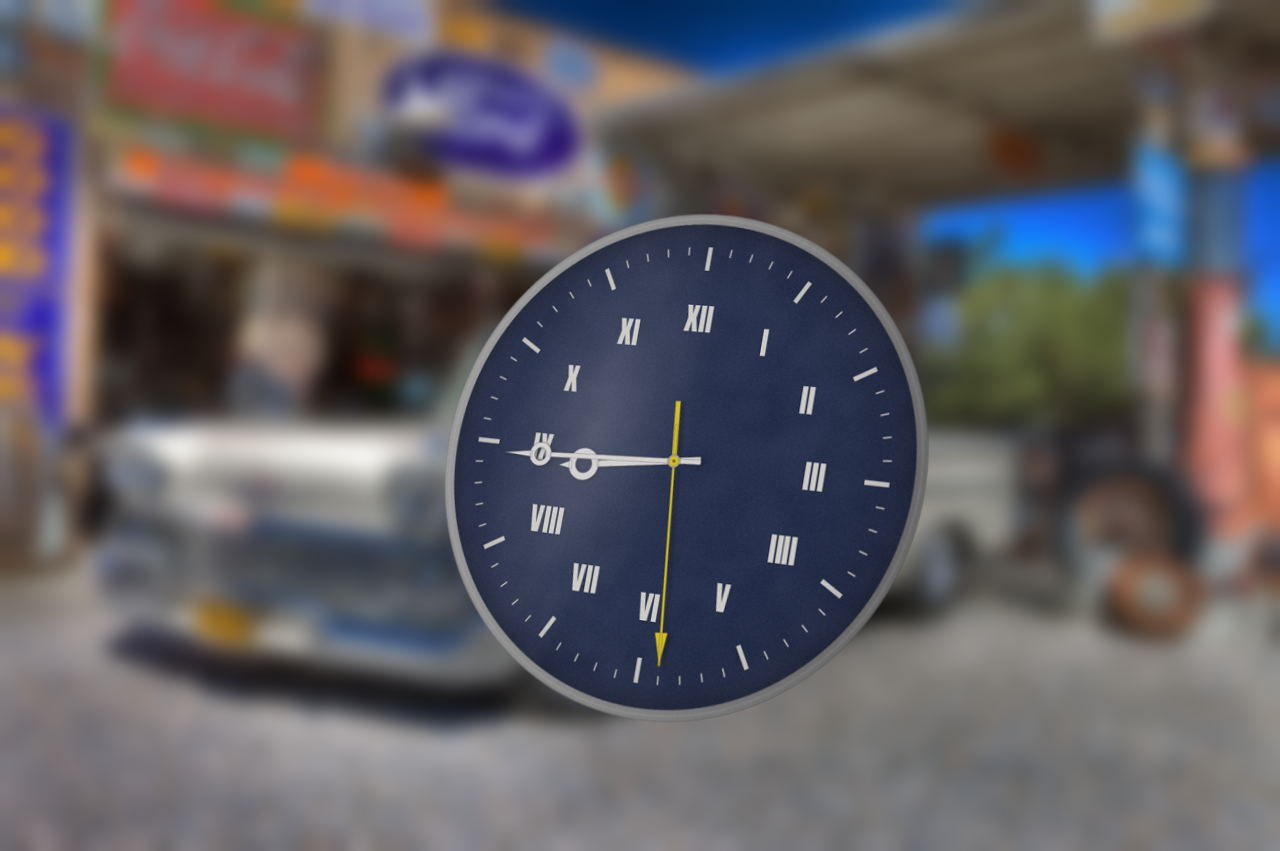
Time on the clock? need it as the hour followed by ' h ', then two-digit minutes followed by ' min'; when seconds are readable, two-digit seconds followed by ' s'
8 h 44 min 29 s
